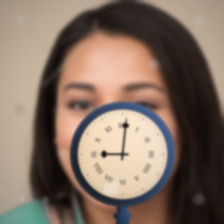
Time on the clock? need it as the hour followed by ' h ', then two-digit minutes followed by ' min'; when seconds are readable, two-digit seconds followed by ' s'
9 h 01 min
